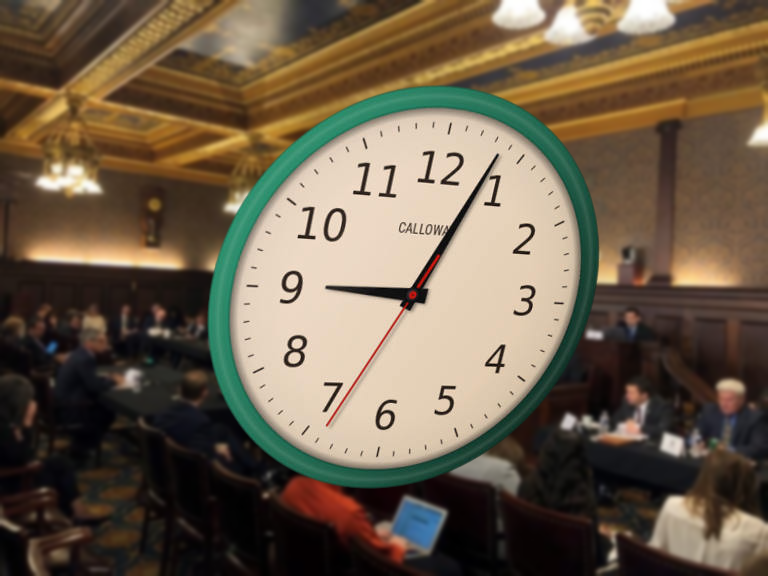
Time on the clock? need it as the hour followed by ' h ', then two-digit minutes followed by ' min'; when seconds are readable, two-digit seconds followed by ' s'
9 h 03 min 34 s
